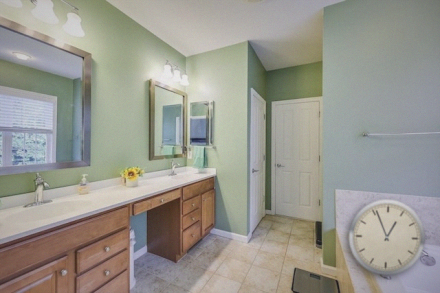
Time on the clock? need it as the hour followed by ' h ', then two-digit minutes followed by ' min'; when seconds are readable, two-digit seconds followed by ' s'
12 h 56 min
